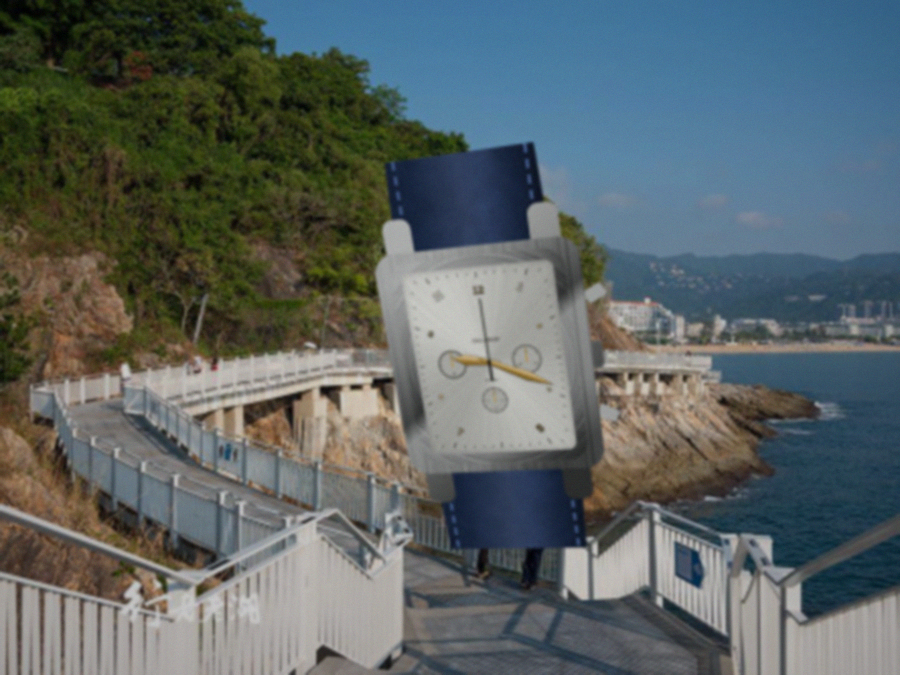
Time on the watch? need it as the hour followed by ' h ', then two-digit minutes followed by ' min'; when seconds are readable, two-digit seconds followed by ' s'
9 h 19 min
